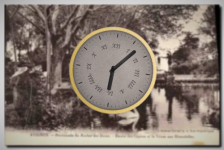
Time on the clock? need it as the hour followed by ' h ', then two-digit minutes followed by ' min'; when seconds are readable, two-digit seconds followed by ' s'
6 h 07 min
